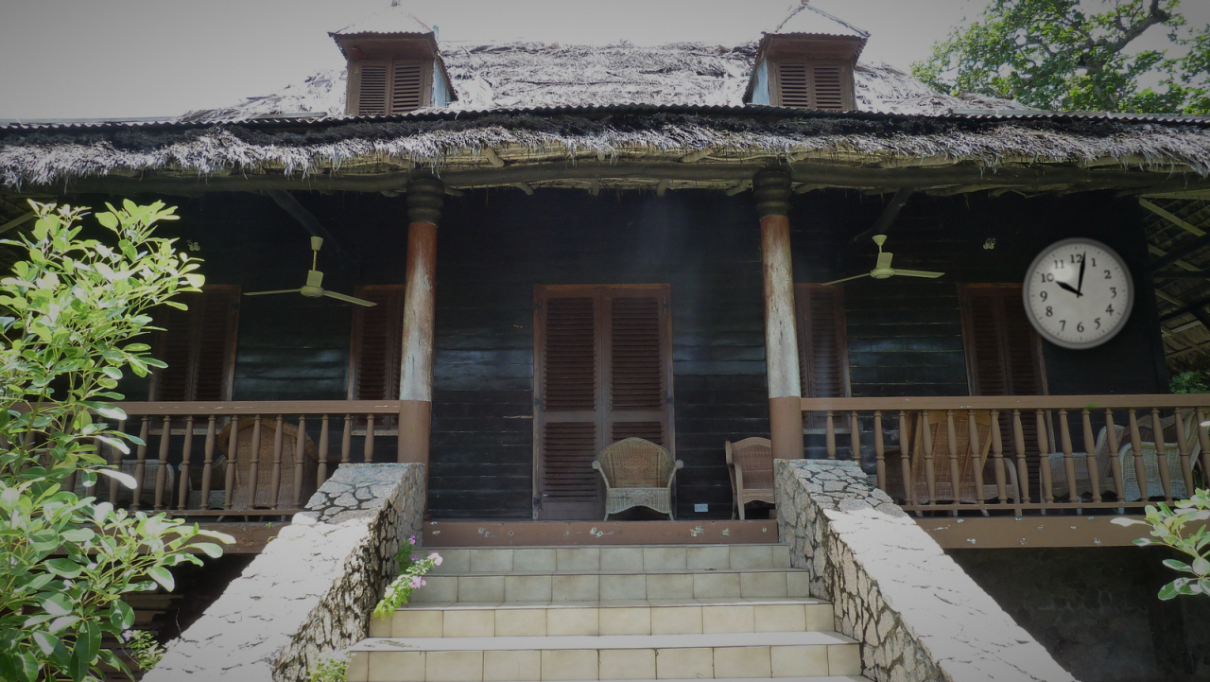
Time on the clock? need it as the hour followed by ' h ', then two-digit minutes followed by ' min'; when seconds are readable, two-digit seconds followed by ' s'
10 h 02 min
